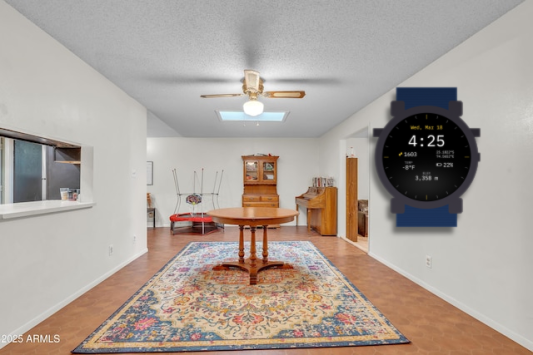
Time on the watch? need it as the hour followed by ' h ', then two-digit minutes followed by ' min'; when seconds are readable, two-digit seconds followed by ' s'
4 h 25 min
